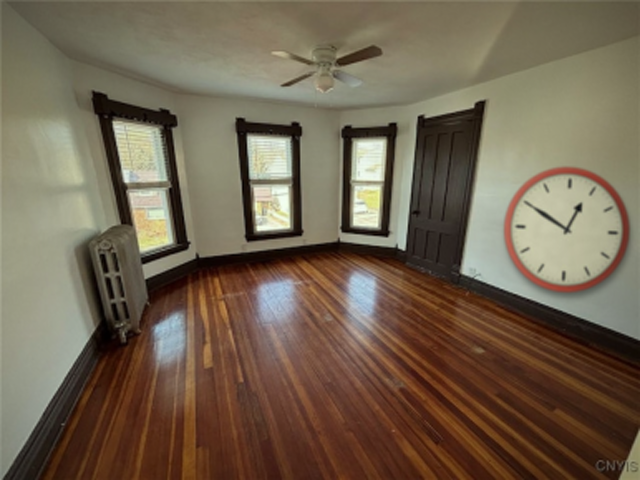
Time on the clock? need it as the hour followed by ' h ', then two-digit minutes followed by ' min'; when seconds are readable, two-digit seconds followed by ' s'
12 h 50 min
